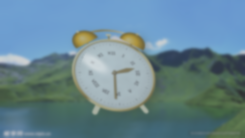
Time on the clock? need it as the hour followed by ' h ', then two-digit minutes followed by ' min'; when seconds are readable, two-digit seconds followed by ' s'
2 h 31 min
